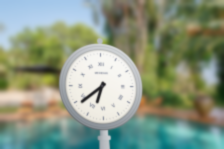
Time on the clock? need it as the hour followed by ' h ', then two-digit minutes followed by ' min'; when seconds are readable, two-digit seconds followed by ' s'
6 h 39 min
